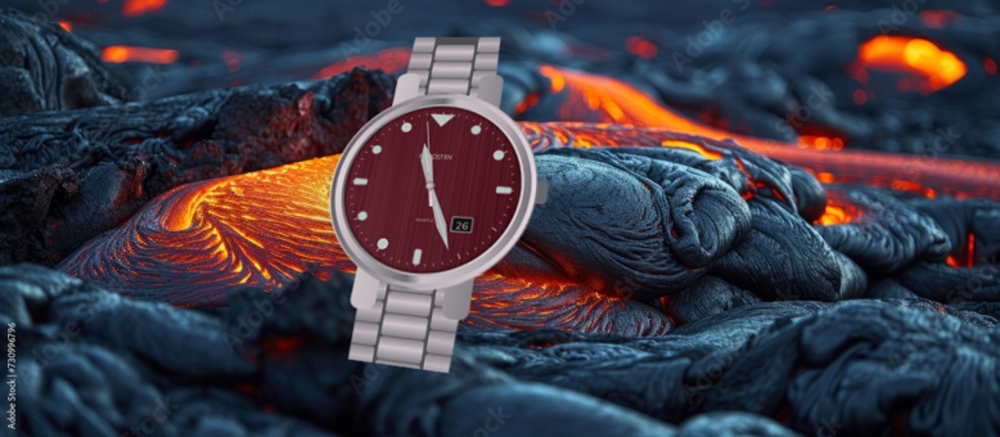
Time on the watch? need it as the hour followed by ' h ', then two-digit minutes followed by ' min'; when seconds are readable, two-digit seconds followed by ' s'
11 h 25 min 58 s
